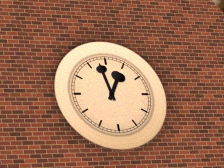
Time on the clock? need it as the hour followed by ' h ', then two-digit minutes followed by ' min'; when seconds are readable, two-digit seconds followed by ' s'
12 h 58 min
